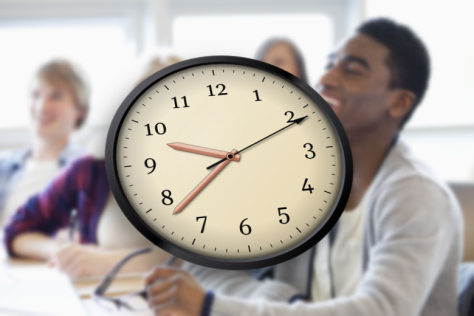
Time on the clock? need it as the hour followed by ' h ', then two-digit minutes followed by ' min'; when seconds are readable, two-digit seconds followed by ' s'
9 h 38 min 11 s
